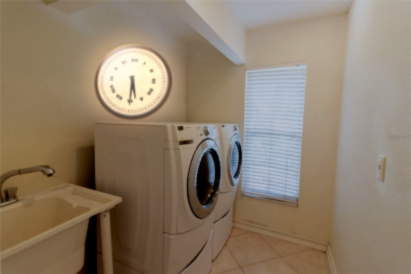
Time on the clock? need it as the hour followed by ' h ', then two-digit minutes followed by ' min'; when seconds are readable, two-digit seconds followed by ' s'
5 h 30 min
